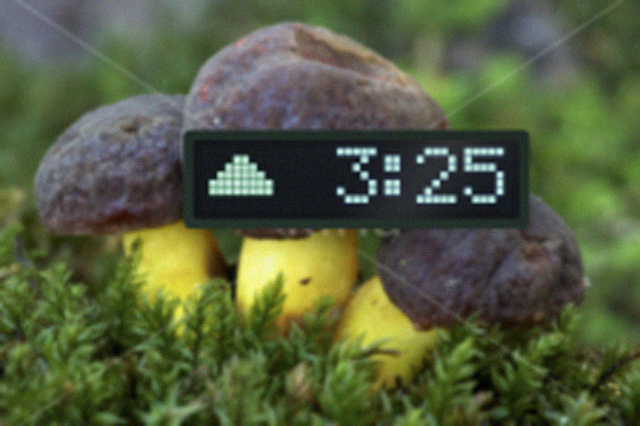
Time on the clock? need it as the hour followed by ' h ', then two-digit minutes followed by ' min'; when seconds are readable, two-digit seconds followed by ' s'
3 h 25 min
